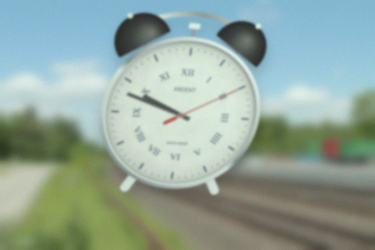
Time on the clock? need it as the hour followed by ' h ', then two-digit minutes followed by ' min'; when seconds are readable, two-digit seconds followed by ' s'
9 h 48 min 10 s
